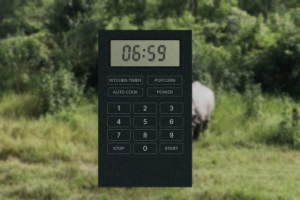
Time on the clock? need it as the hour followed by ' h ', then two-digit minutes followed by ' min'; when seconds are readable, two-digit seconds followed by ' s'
6 h 59 min
